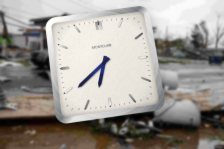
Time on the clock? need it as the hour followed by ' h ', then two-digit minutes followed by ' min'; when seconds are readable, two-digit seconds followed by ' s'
6 h 39 min
